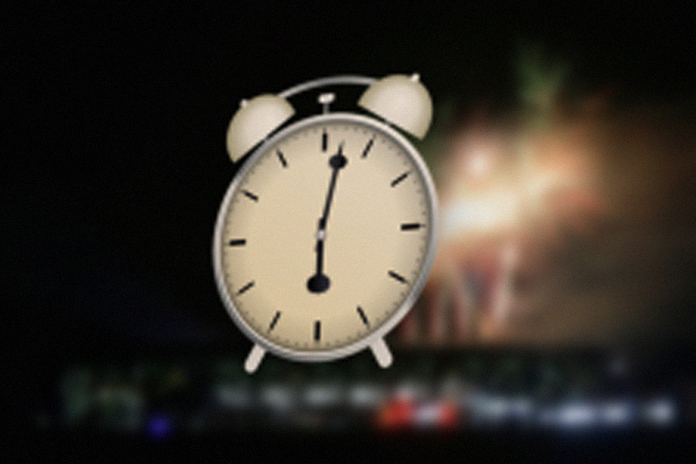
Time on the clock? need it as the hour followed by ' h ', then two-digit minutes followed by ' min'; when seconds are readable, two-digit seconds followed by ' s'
6 h 02 min
